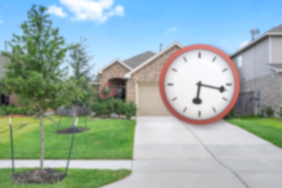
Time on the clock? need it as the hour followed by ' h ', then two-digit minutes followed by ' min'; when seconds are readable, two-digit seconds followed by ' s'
6 h 17 min
